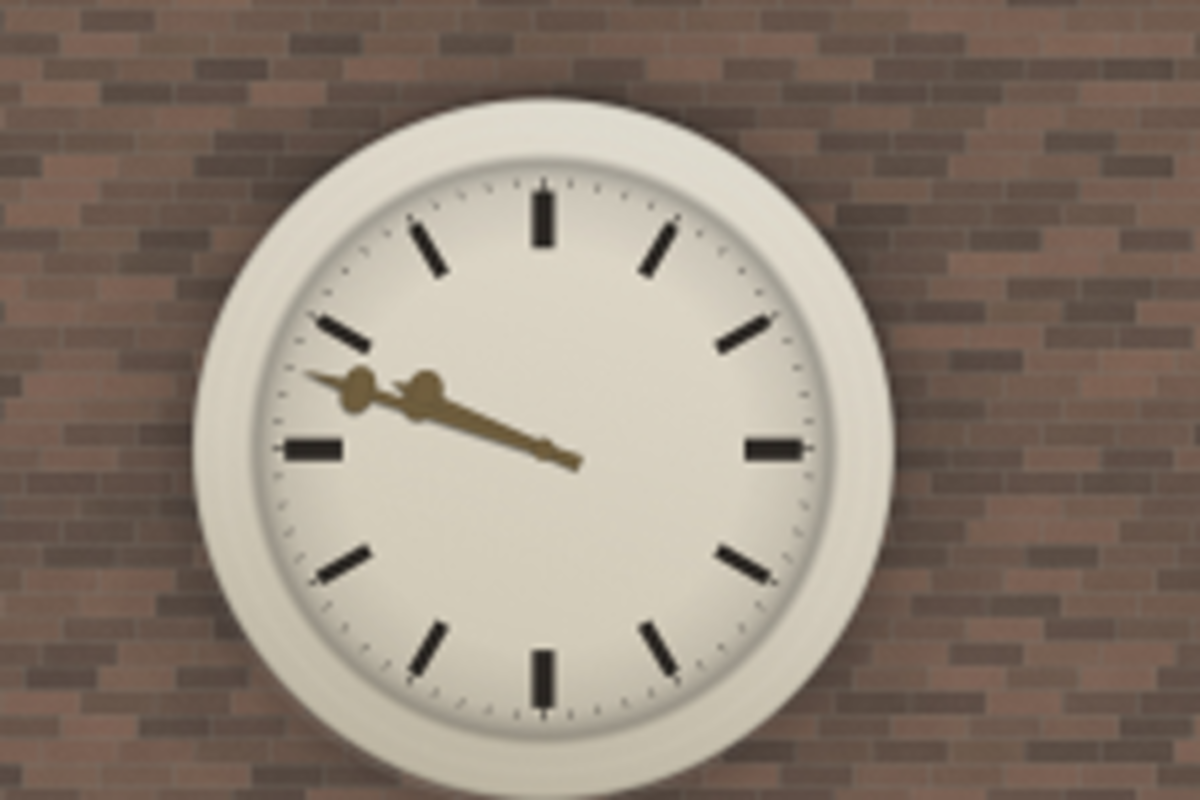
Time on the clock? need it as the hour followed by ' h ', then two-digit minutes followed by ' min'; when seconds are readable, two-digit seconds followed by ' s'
9 h 48 min
